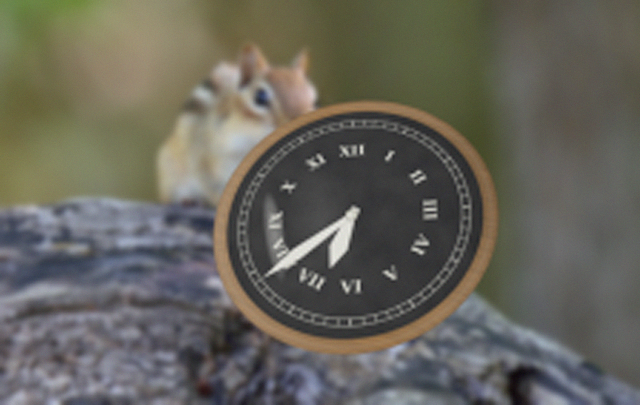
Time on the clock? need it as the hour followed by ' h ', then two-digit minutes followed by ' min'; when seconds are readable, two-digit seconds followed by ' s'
6 h 39 min
